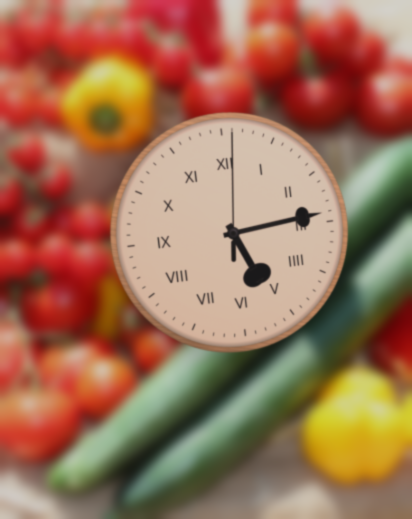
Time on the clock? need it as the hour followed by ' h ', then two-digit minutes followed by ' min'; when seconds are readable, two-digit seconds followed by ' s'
5 h 14 min 01 s
